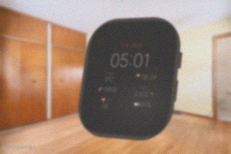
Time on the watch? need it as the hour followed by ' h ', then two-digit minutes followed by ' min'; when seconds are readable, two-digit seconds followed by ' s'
5 h 01 min
